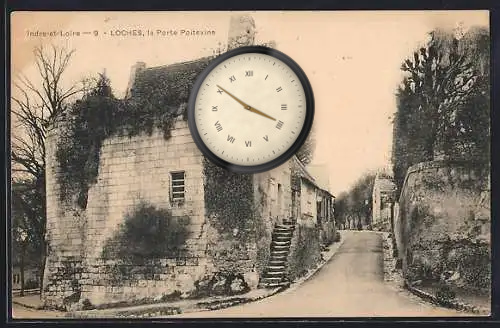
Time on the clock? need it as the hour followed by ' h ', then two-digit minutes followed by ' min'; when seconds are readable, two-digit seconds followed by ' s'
3 h 51 min
